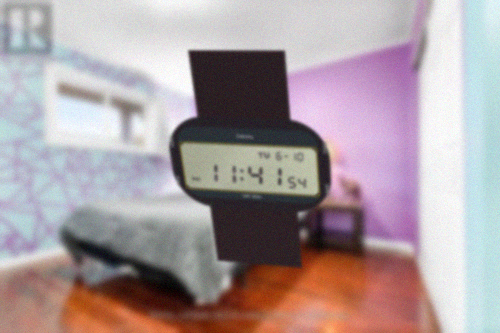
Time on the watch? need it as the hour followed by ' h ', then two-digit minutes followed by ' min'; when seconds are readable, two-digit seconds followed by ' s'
11 h 41 min
